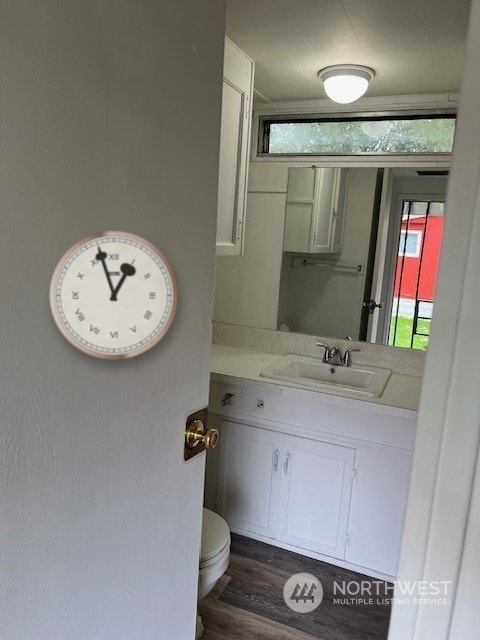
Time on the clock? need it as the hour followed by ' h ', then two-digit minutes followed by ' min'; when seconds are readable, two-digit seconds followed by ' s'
12 h 57 min
